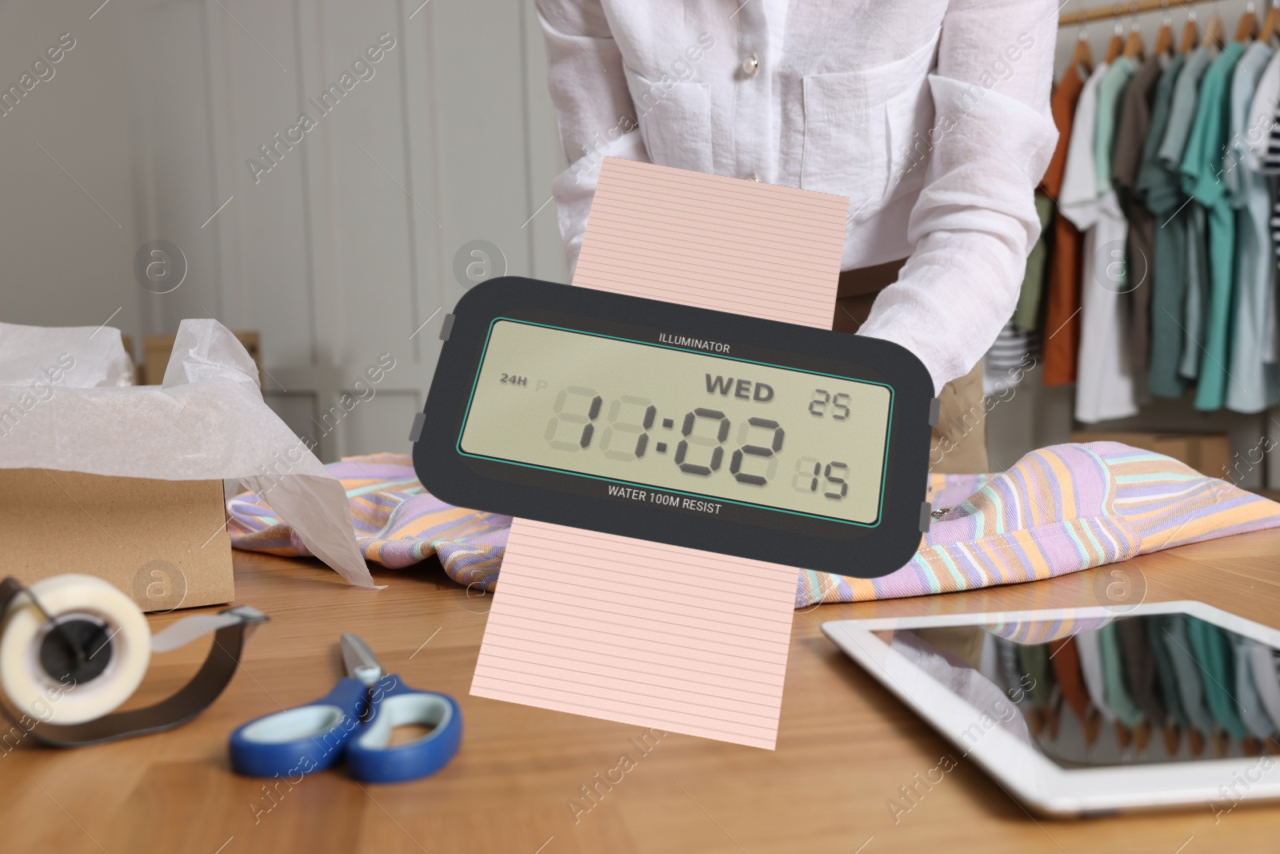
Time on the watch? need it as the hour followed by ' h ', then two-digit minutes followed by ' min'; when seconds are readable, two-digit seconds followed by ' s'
11 h 02 min 15 s
